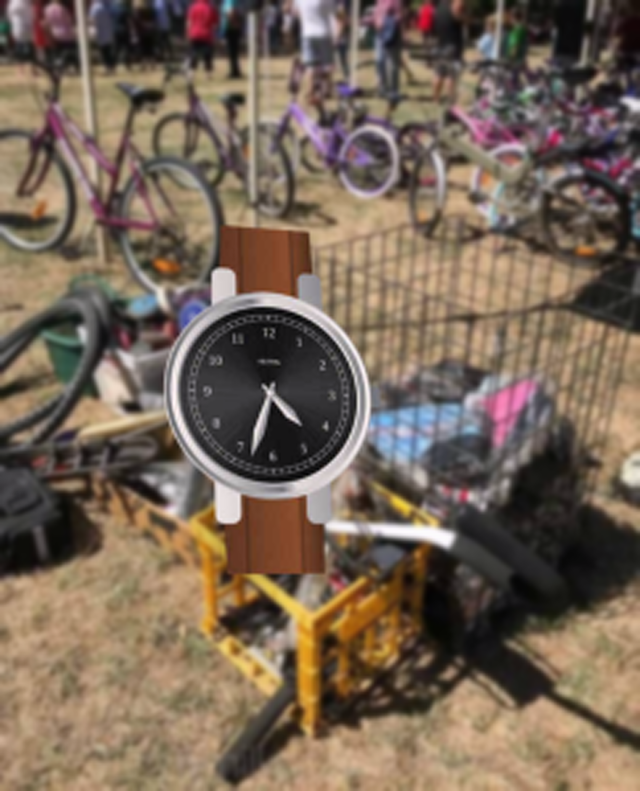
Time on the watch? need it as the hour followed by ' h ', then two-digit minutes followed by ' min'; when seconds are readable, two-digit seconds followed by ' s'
4 h 33 min
